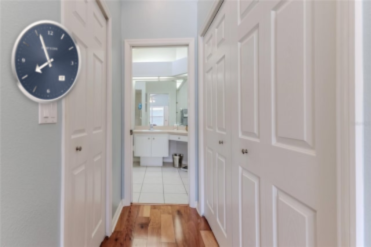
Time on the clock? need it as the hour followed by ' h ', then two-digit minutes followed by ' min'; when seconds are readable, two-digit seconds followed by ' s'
7 h 56 min
